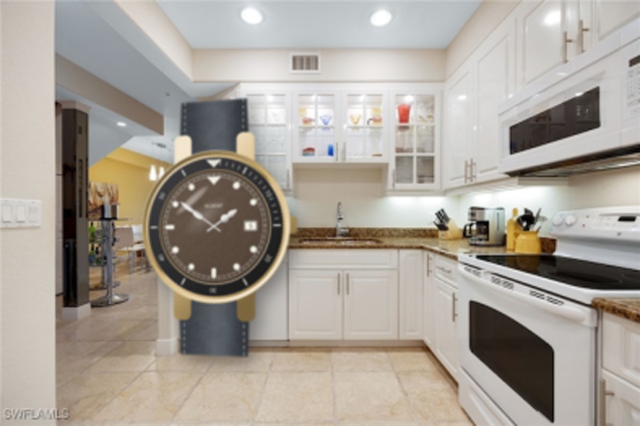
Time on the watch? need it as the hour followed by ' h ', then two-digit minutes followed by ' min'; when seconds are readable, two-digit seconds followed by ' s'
1 h 51 min
